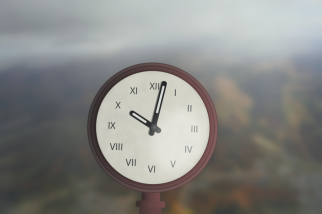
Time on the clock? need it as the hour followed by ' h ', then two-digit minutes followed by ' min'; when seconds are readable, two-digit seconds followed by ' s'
10 h 02 min
